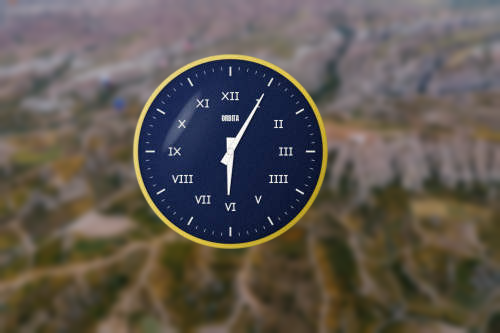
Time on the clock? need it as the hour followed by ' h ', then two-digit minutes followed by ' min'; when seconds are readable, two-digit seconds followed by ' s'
6 h 05 min
